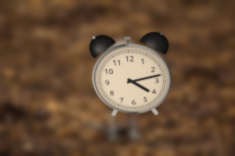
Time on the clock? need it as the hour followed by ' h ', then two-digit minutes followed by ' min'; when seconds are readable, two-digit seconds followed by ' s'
4 h 13 min
